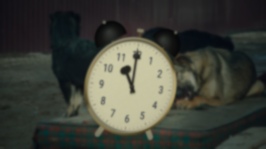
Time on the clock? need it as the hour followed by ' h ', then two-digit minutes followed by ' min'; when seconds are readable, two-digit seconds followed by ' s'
11 h 00 min
